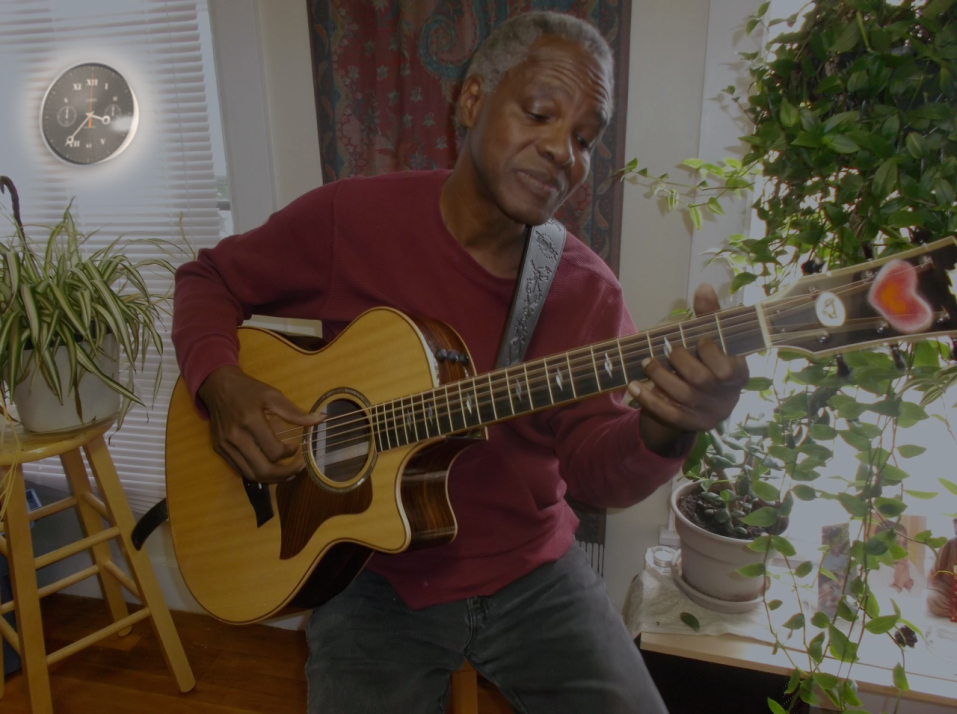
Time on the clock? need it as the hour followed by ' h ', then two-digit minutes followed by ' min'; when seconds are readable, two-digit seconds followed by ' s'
3 h 37 min
